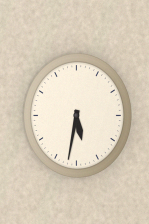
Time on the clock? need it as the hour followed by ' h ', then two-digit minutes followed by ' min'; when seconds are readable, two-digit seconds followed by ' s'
5 h 32 min
